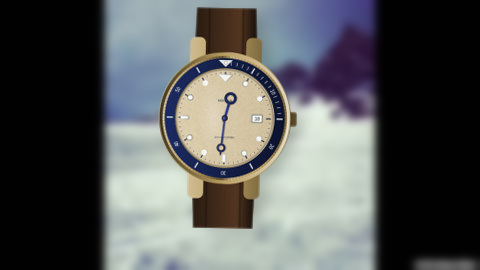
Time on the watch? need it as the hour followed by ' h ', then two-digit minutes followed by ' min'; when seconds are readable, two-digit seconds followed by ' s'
12 h 31 min
